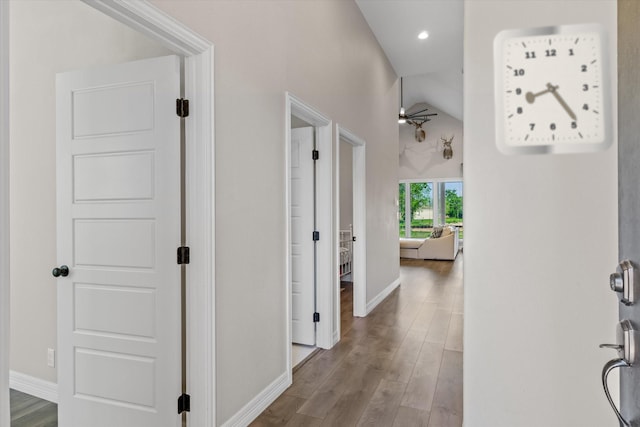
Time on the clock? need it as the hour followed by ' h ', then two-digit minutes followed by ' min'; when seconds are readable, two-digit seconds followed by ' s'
8 h 24 min
